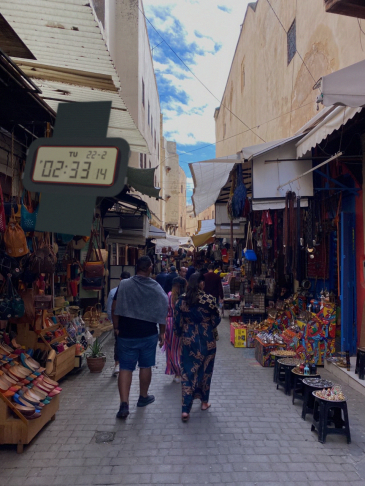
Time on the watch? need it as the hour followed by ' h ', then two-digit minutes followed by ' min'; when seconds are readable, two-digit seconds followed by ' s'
2 h 33 min 14 s
